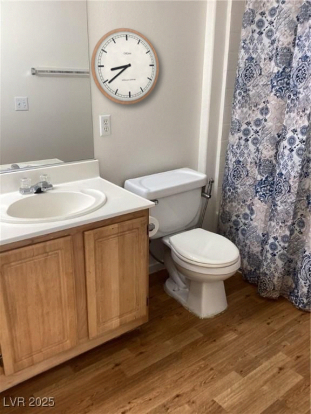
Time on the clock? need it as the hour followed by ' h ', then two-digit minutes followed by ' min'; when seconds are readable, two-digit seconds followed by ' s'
8 h 39 min
